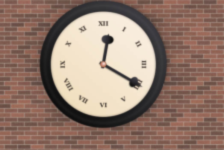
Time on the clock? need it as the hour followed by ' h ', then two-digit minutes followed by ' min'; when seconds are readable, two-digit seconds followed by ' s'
12 h 20 min
